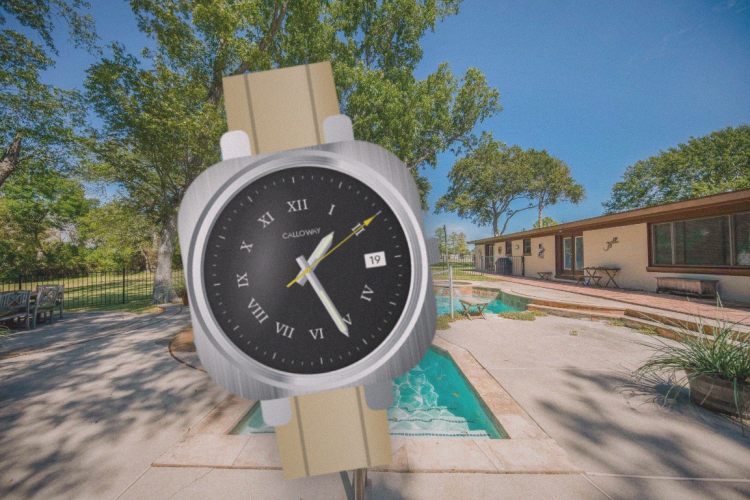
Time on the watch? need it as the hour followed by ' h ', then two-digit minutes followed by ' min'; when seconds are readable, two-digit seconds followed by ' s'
1 h 26 min 10 s
